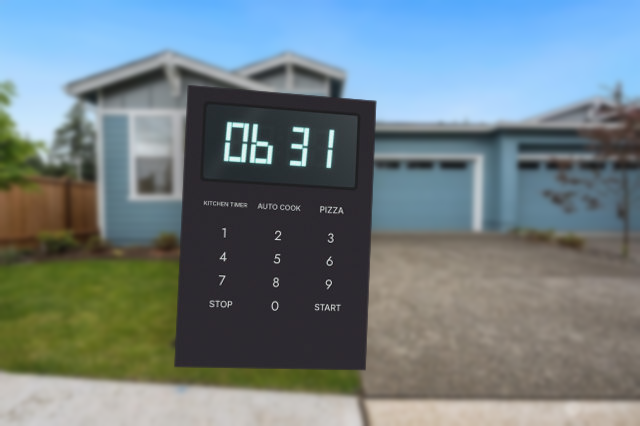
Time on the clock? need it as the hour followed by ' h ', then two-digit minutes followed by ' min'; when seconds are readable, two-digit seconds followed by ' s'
6 h 31 min
